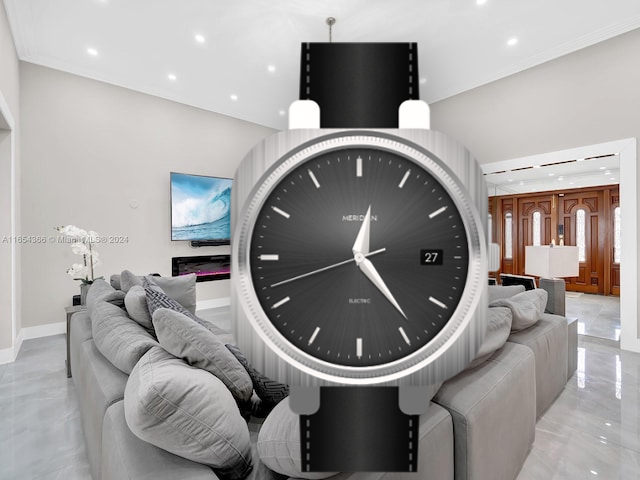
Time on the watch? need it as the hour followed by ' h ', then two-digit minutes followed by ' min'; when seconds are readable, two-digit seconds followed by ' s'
12 h 23 min 42 s
